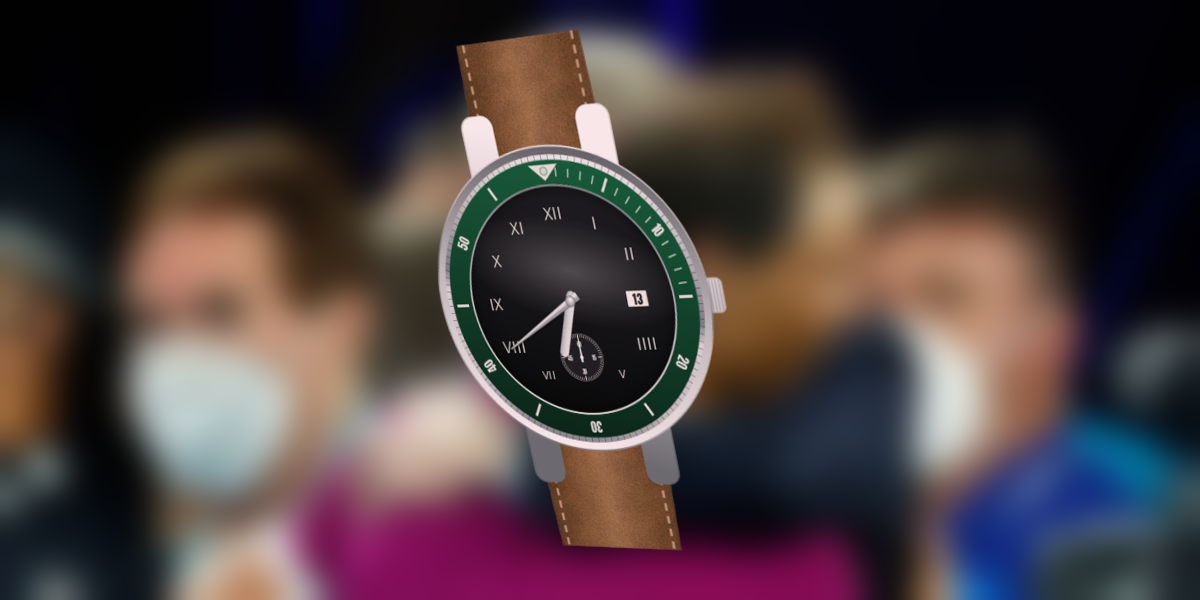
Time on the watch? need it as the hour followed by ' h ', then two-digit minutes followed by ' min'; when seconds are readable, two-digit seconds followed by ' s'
6 h 40 min
